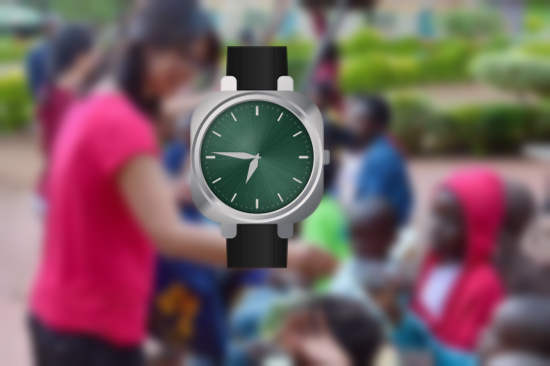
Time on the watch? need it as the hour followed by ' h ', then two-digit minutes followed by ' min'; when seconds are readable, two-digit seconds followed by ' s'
6 h 46 min
